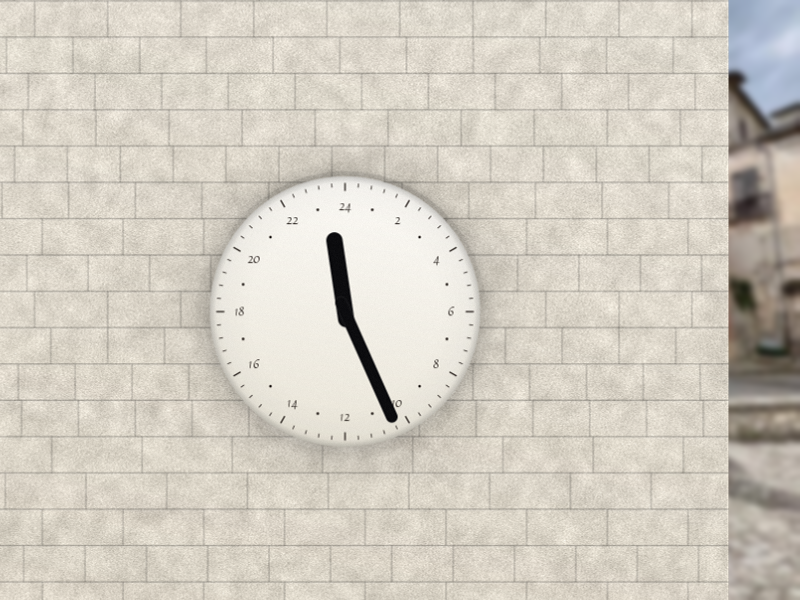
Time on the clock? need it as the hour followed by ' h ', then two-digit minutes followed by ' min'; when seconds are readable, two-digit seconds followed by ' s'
23 h 26 min
